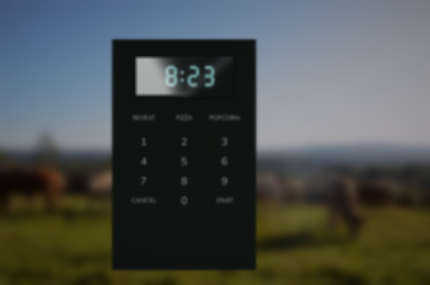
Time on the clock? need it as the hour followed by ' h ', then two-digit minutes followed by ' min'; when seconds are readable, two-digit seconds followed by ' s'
8 h 23 min
